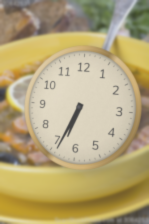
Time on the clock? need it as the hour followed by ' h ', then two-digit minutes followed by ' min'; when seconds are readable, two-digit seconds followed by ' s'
6 h 34 min
